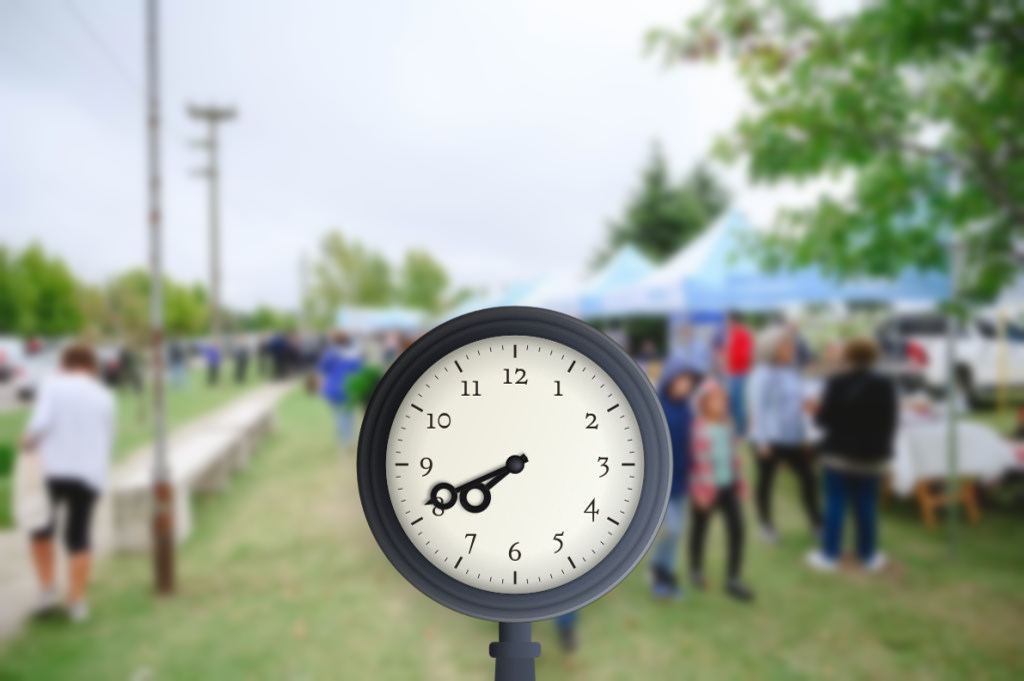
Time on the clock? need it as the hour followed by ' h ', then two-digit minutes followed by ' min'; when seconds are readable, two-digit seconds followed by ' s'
7 h 41 min
